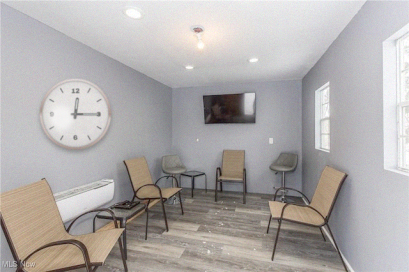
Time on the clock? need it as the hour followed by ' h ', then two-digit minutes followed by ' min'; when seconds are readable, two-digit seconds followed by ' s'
12 h 15 min
